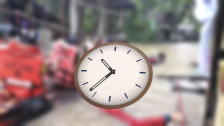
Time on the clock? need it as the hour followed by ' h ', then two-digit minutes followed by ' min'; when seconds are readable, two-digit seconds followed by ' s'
10 h 37 min
